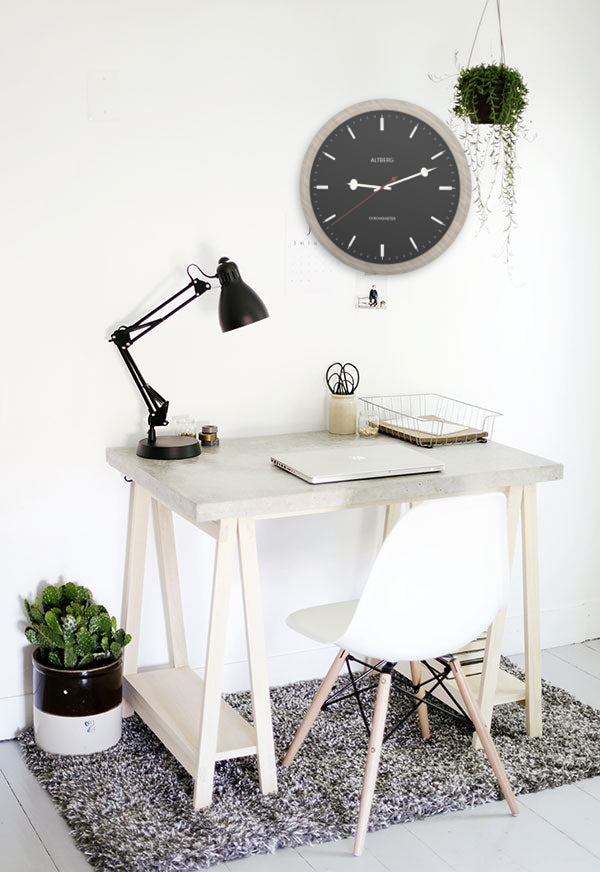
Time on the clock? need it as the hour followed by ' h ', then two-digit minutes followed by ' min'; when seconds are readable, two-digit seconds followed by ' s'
9 h 11 min 39 s
